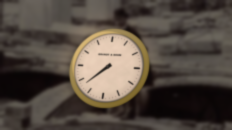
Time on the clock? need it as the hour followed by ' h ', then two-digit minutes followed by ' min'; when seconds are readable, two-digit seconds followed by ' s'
7 h 38 min
